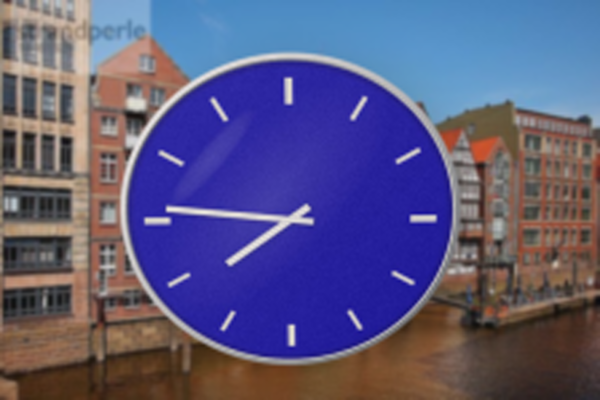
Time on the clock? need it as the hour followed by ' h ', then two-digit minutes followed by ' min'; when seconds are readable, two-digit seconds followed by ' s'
7 h 46 min
